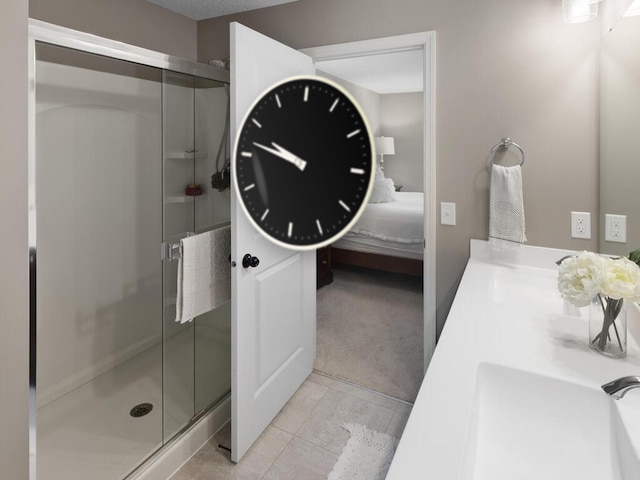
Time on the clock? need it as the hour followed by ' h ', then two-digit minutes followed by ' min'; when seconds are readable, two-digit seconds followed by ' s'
9 h 47 min
